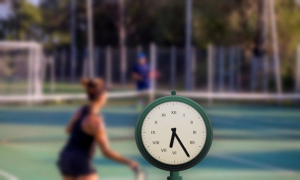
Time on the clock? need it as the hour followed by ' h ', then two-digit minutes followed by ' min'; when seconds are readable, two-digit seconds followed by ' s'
6 h 25 min
